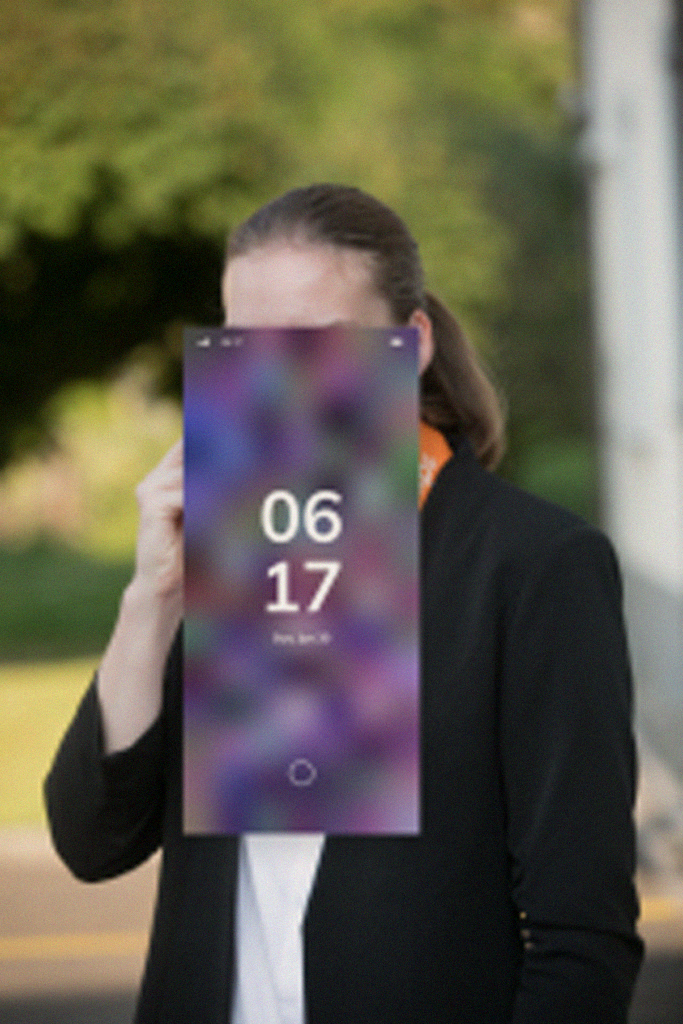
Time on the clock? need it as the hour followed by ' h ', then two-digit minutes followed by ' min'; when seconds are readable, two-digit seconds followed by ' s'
6 h 17 min
